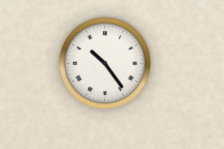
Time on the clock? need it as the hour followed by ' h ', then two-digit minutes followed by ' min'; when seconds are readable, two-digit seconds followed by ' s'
10 h 24 min
